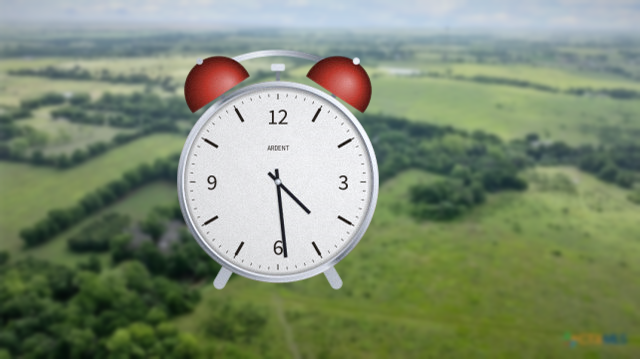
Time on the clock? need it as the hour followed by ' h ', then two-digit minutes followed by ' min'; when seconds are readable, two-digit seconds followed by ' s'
4 h 29 min
